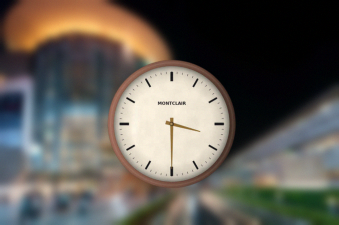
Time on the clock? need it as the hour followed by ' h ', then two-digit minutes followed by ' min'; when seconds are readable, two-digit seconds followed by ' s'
3 h 30 min
